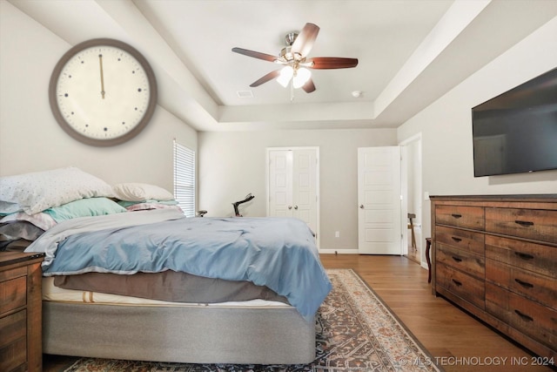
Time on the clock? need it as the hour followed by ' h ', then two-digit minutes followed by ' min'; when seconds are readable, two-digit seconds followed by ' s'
12 h 00 min
